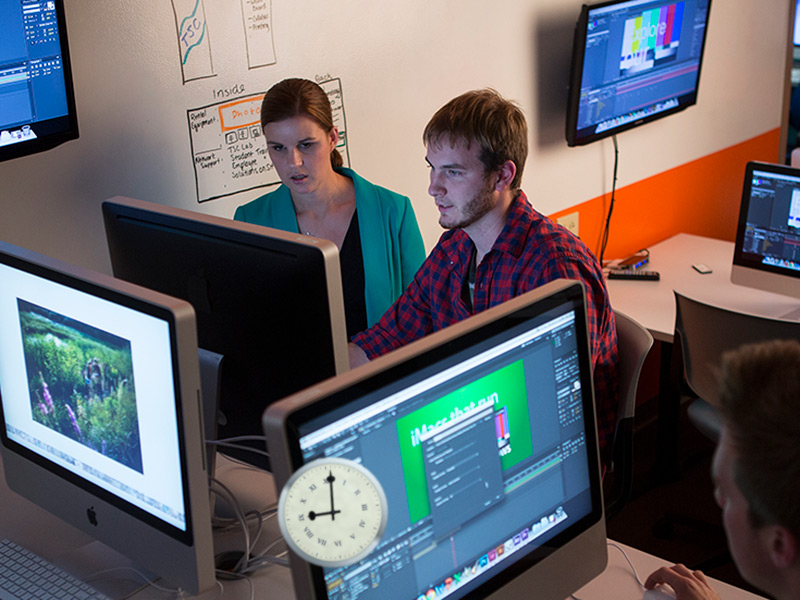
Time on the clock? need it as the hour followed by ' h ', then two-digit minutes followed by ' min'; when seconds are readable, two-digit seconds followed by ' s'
9 h 01 min
